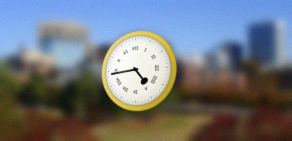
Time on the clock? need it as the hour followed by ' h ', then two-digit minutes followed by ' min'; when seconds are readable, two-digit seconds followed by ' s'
4 h 44 min
